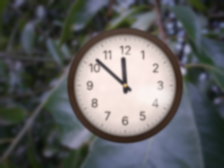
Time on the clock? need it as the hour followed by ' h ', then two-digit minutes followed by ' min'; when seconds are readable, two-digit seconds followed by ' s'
11 h 52 min
